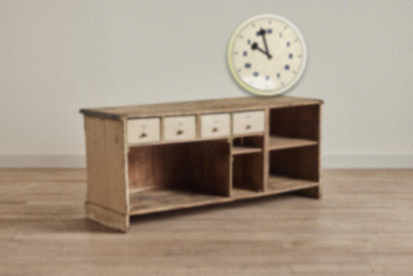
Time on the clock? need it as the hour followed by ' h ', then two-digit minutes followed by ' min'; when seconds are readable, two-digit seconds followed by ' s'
9 h 57 min
